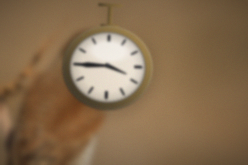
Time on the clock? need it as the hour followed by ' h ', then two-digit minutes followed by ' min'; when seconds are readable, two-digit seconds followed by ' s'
3 h 45 min
